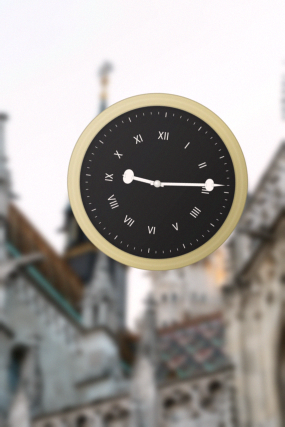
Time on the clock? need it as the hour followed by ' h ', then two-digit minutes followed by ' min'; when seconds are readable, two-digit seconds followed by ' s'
9 h 14 min
